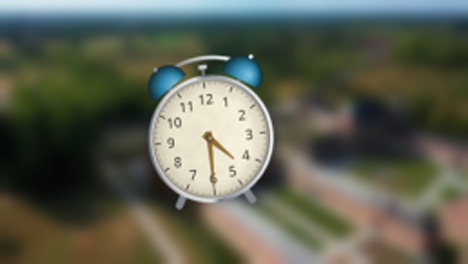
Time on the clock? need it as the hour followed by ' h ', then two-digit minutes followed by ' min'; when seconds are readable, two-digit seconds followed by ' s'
4 h 30 min
